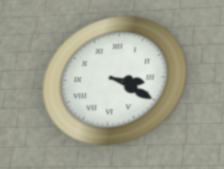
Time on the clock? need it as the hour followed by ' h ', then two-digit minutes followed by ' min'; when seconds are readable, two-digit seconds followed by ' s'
3 h 20 min
